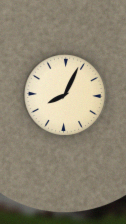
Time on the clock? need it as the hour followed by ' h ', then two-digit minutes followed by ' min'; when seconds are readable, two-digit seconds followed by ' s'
8 h 04 min
